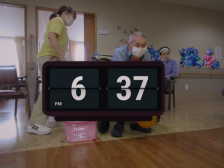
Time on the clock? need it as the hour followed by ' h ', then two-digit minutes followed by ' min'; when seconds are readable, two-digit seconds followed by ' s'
6 h 37 min
